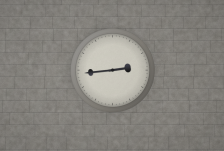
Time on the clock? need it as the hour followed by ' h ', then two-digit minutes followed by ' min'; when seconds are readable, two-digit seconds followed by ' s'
2 h 44 min
